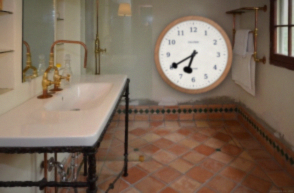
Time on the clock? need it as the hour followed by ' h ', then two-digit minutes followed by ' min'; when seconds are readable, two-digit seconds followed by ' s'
6 h 40 min
